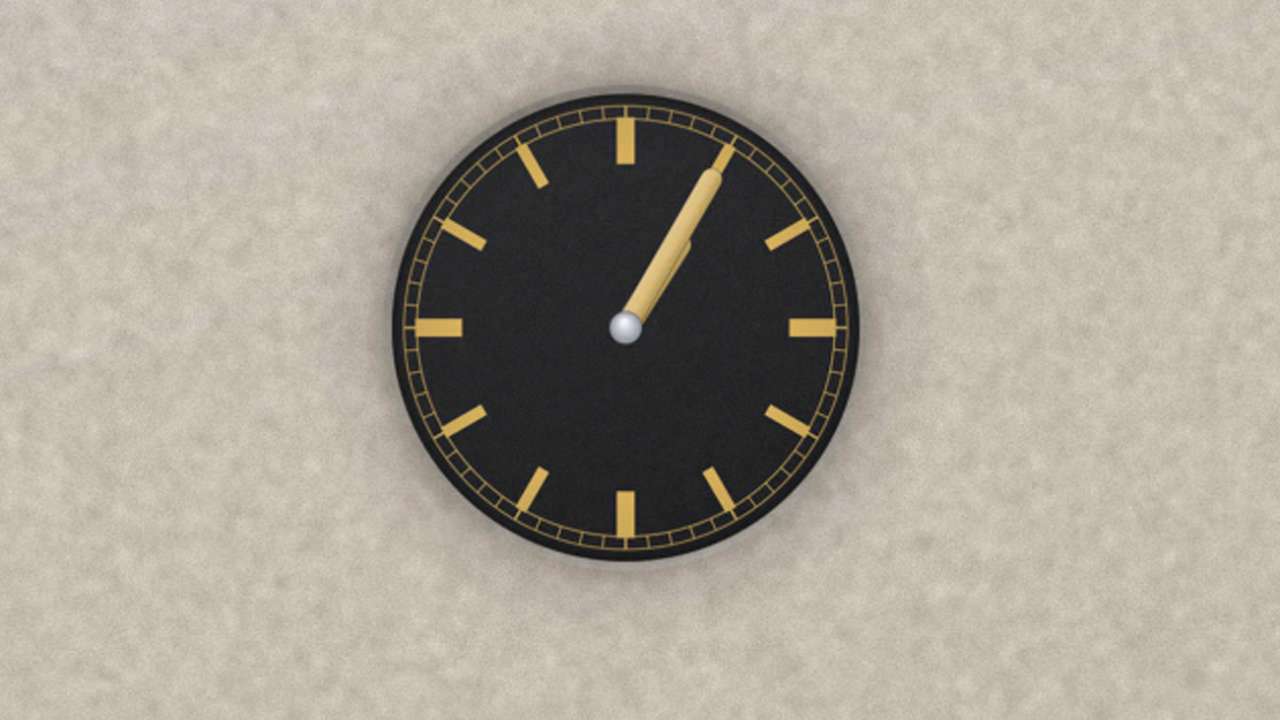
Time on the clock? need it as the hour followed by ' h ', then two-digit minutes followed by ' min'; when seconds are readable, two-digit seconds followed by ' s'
1 h 05 min
